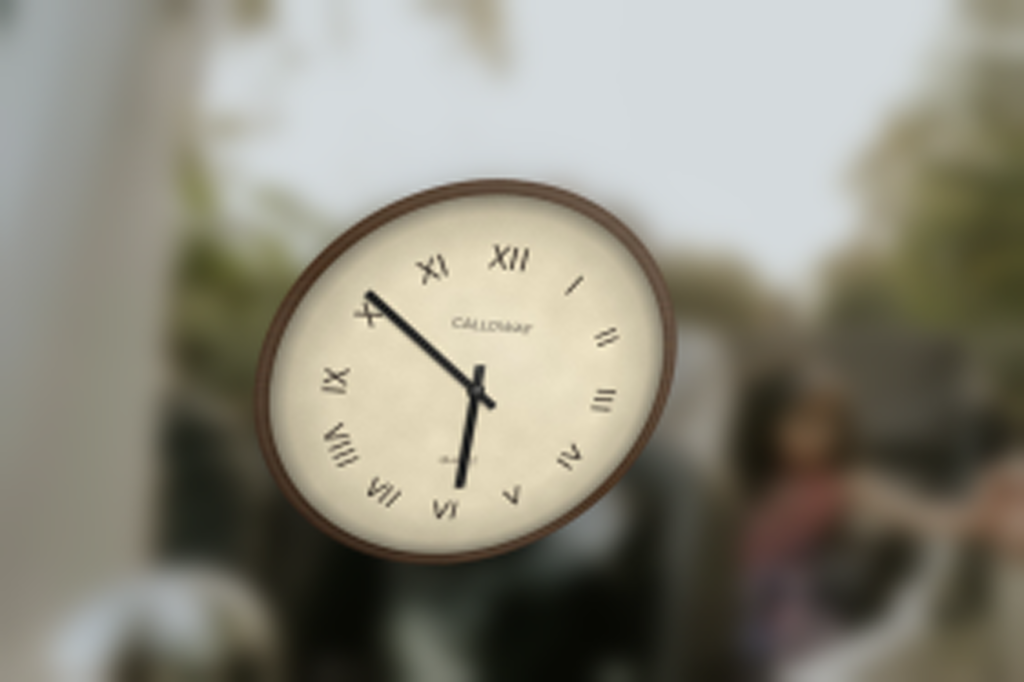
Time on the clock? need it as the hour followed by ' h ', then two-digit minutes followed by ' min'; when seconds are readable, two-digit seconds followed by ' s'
5 h 51 min
